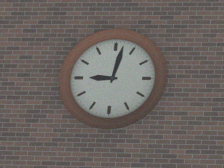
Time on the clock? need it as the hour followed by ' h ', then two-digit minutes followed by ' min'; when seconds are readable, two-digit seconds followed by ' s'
9 h 02 min
